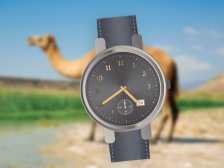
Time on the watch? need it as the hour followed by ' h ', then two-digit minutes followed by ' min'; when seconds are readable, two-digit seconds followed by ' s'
4 h 40 min
